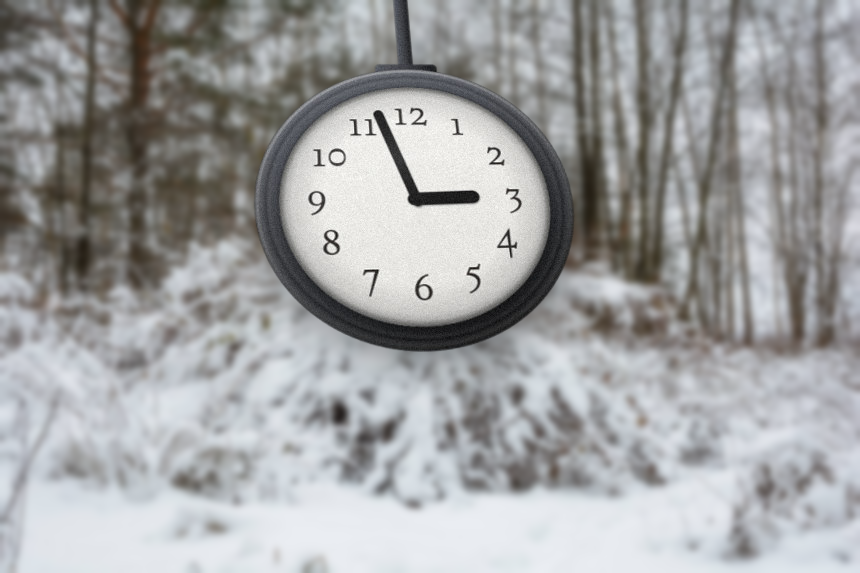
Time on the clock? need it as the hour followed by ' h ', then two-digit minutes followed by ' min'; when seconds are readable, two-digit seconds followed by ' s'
2 h 57 min
